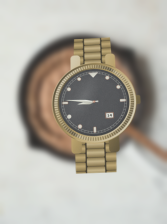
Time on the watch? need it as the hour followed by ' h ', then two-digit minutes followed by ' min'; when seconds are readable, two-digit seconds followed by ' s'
8 h 46 min
